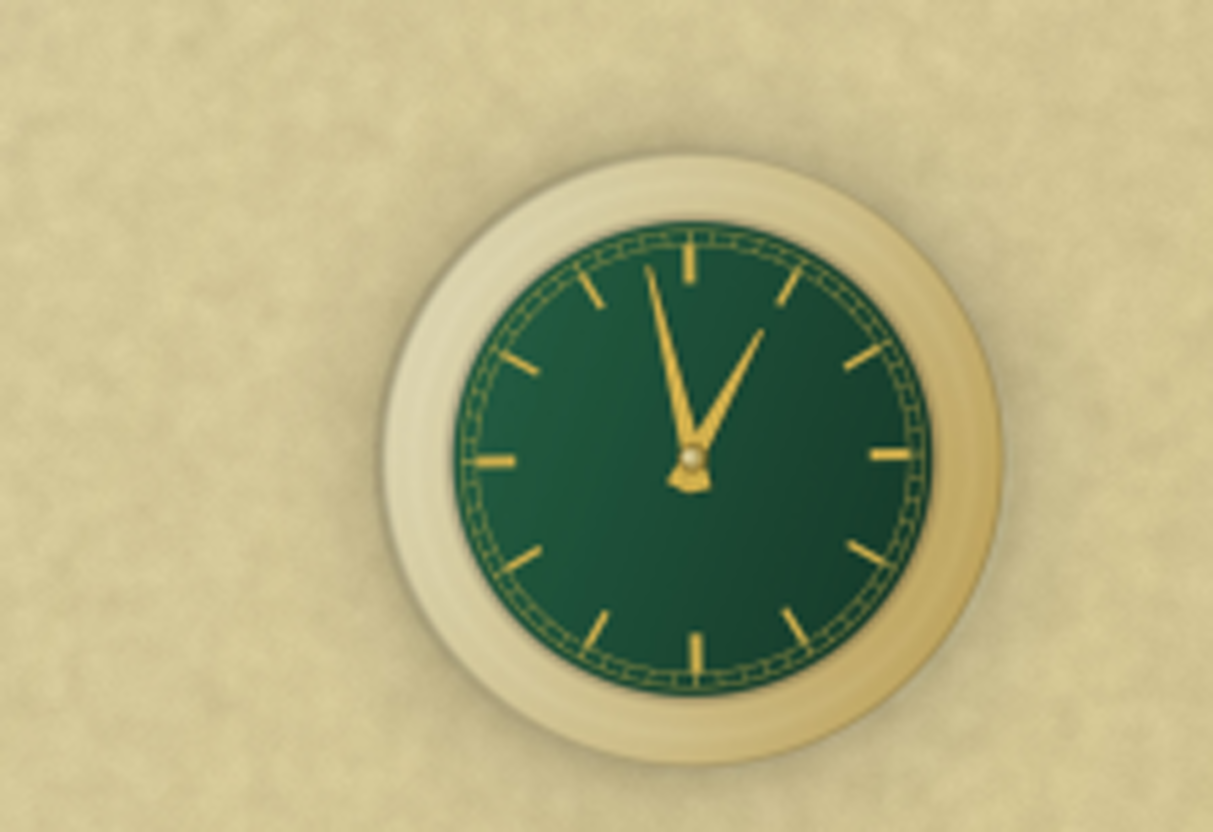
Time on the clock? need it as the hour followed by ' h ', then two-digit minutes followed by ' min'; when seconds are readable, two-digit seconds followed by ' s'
12 h 58 min
